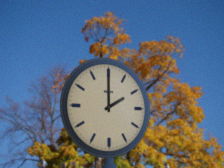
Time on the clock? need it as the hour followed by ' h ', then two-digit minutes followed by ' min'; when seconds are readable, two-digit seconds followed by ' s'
2 h 00 min
